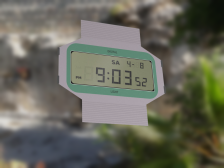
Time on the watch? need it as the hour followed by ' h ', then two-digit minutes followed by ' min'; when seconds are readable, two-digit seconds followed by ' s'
9 h 03 min 52 s
